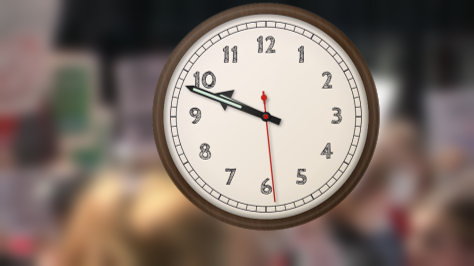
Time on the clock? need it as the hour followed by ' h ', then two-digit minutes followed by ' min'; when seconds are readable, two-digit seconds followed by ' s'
9 h 48 min 29 s
